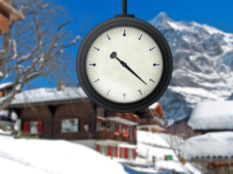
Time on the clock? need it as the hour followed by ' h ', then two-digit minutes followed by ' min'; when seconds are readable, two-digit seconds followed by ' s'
10 h 22 min
